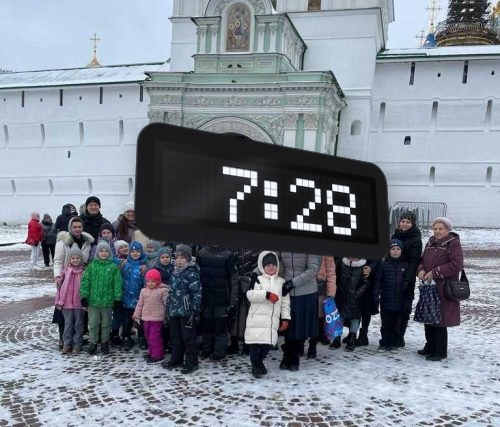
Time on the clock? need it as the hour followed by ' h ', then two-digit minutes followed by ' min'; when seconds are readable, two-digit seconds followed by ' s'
7 h 28 min
